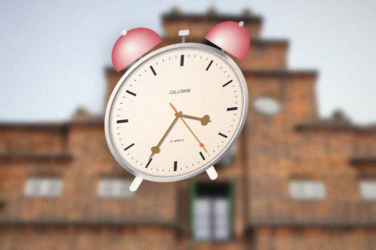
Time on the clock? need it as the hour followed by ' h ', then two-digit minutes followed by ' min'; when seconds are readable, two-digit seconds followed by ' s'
3 h 35 min 24 s
